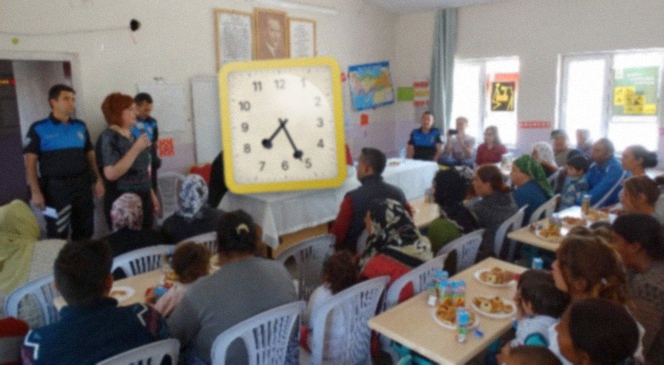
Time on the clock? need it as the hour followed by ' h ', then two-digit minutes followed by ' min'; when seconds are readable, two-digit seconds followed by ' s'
7 h 26 min
